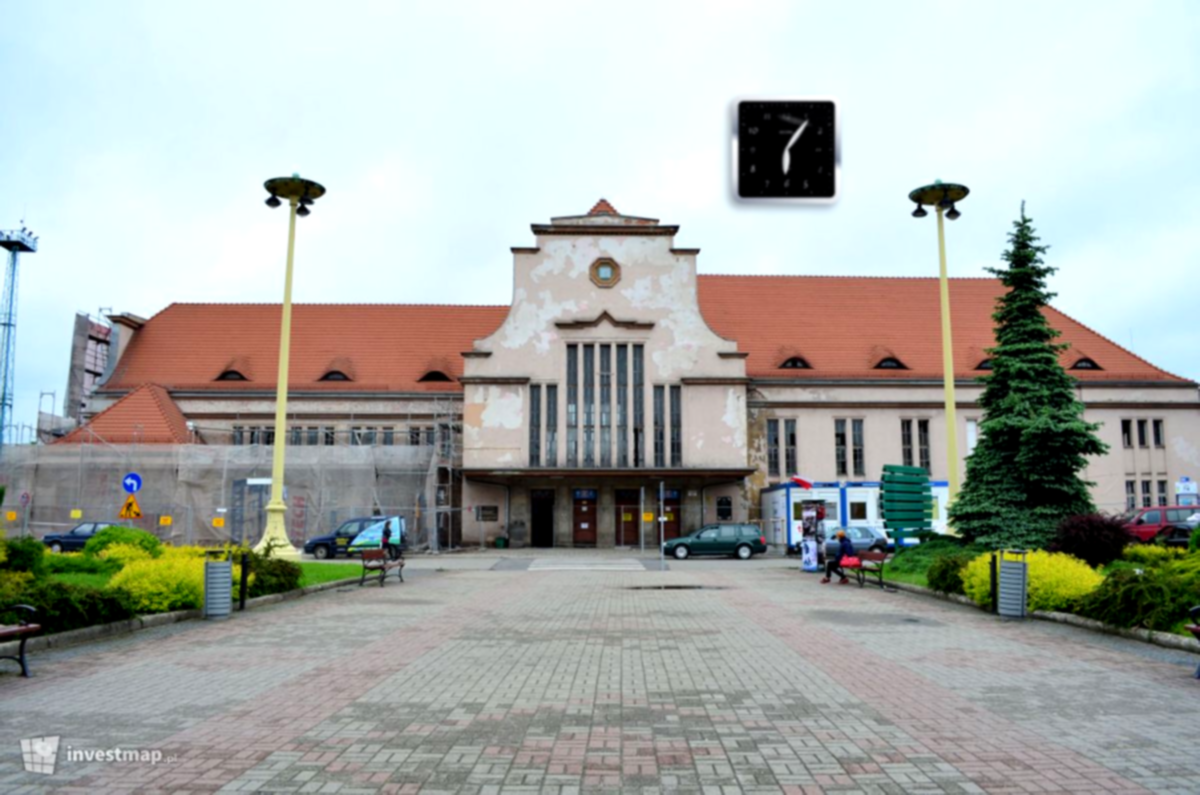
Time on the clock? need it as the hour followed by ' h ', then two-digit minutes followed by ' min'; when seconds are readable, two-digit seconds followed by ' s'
6 h 06 min
